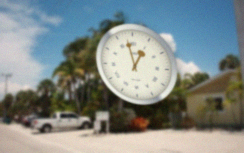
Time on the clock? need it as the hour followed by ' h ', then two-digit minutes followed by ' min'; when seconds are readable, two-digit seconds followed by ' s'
12 h 58 min
